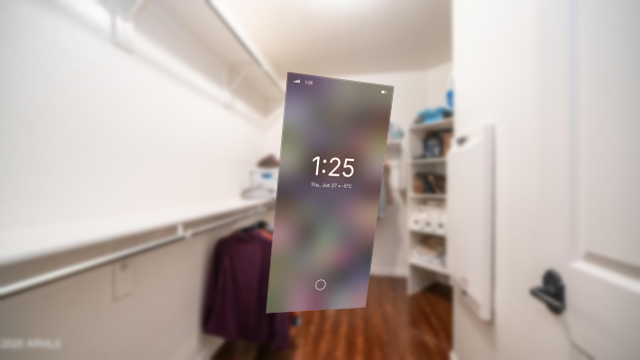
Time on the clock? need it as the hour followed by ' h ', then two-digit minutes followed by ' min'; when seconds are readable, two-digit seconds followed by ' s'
1 h 25 min
